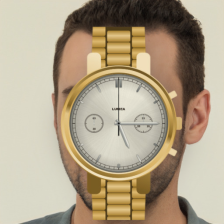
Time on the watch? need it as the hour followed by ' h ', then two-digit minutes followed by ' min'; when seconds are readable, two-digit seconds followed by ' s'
5 h 15 min
